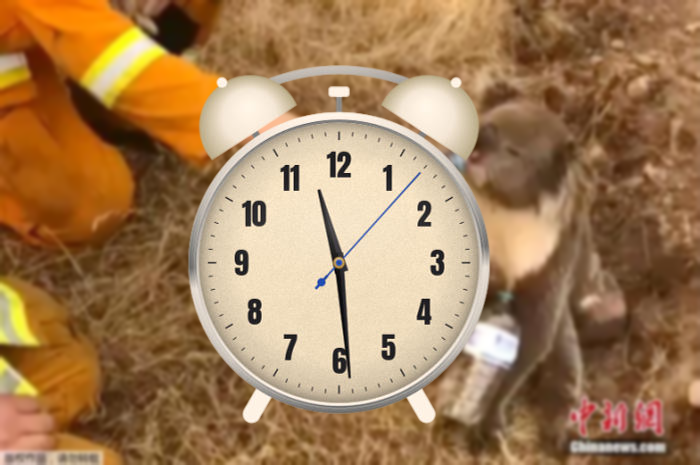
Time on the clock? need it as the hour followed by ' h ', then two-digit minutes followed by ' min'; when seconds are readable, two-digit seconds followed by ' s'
11 h 29 min 07 s
